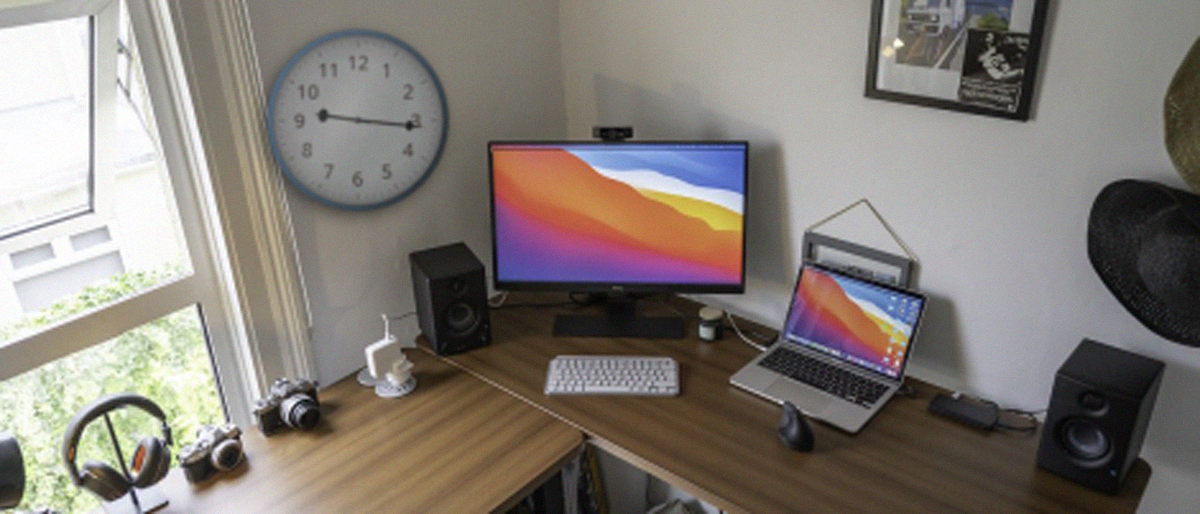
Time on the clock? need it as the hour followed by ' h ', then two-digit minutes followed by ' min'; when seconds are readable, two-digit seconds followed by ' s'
9 h 16 min
